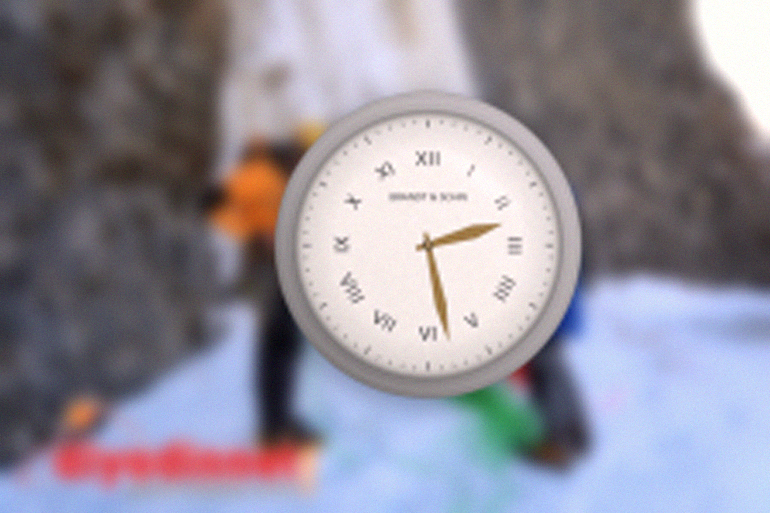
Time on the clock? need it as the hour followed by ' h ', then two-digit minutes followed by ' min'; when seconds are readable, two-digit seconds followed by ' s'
2 h 28 min
